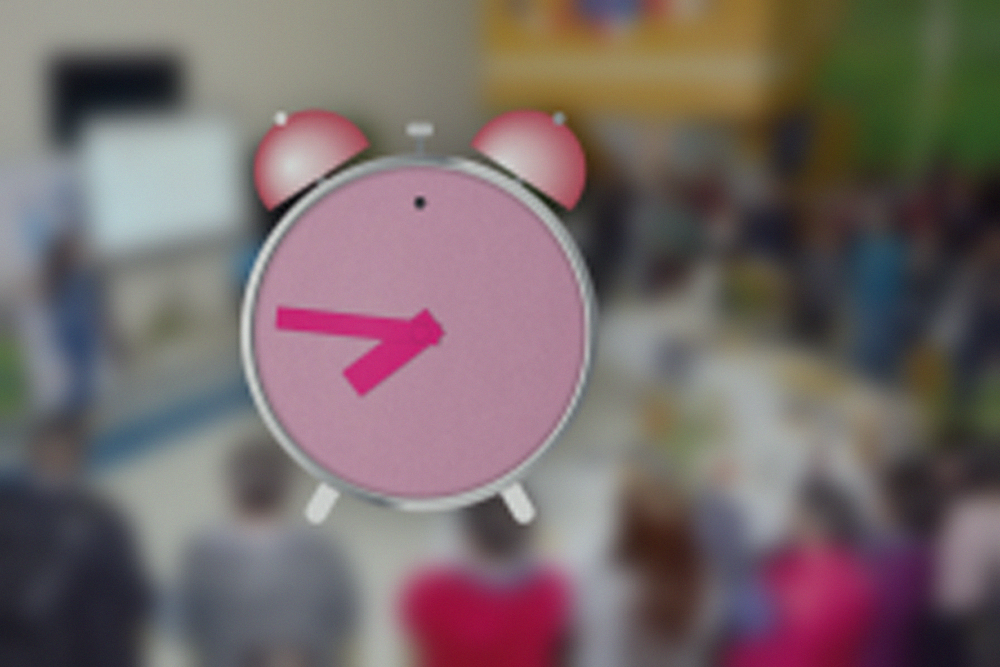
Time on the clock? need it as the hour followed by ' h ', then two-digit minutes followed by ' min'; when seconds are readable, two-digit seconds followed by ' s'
7 h 46 min
